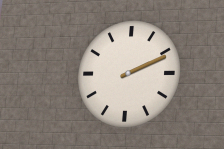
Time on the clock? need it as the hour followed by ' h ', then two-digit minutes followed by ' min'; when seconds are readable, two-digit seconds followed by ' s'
2 h 11 min
